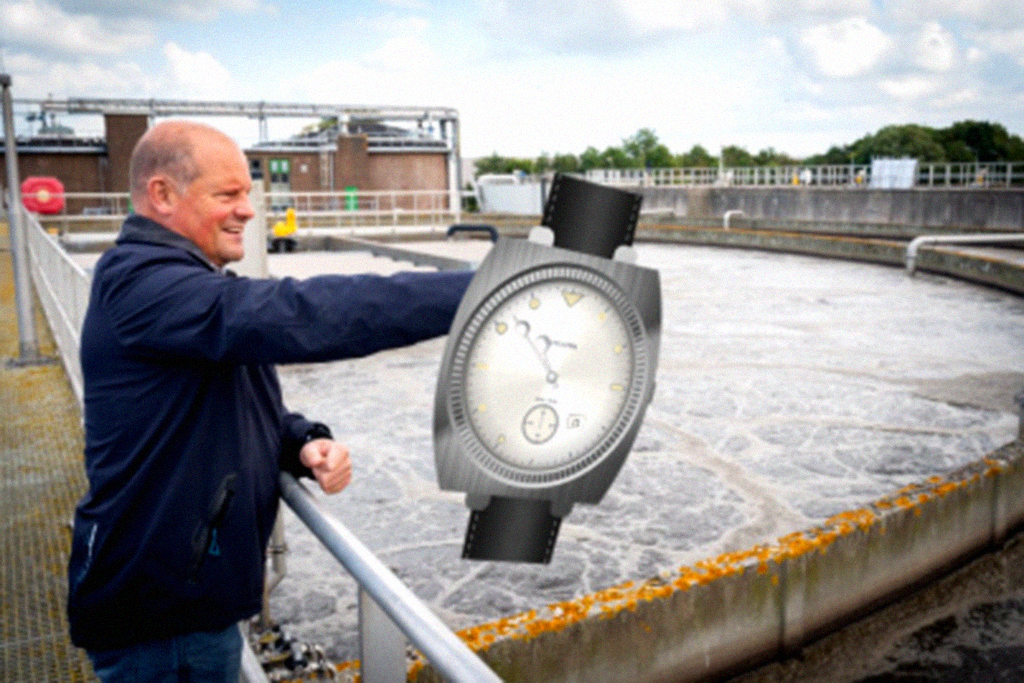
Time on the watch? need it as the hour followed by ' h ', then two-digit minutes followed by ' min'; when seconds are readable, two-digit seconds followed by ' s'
10 h 52 min
